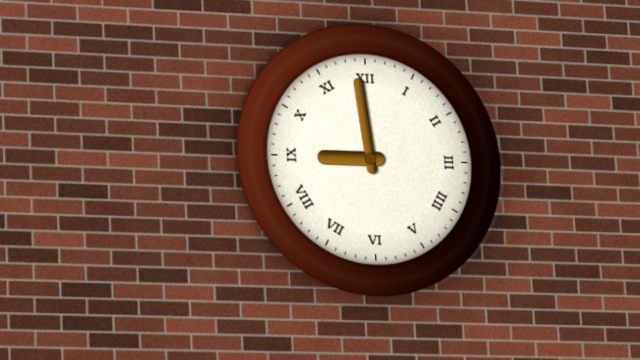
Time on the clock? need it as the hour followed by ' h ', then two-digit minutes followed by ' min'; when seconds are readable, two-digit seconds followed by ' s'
8 h 59 min
